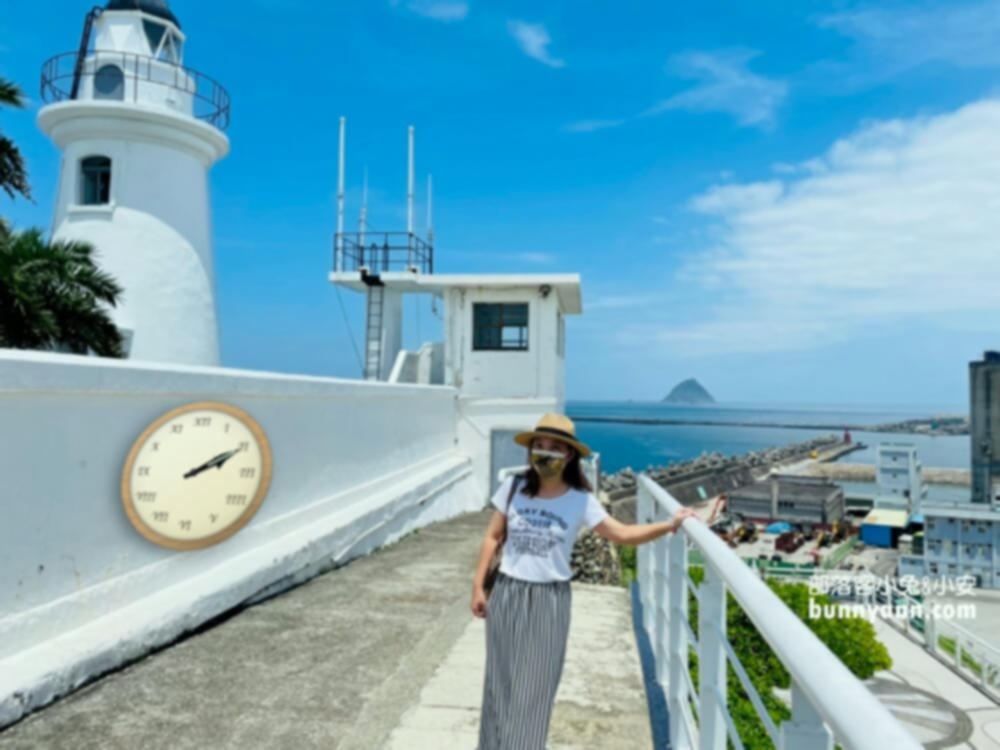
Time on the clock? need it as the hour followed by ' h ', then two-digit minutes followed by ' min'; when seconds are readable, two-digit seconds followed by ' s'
2 h 10 min
